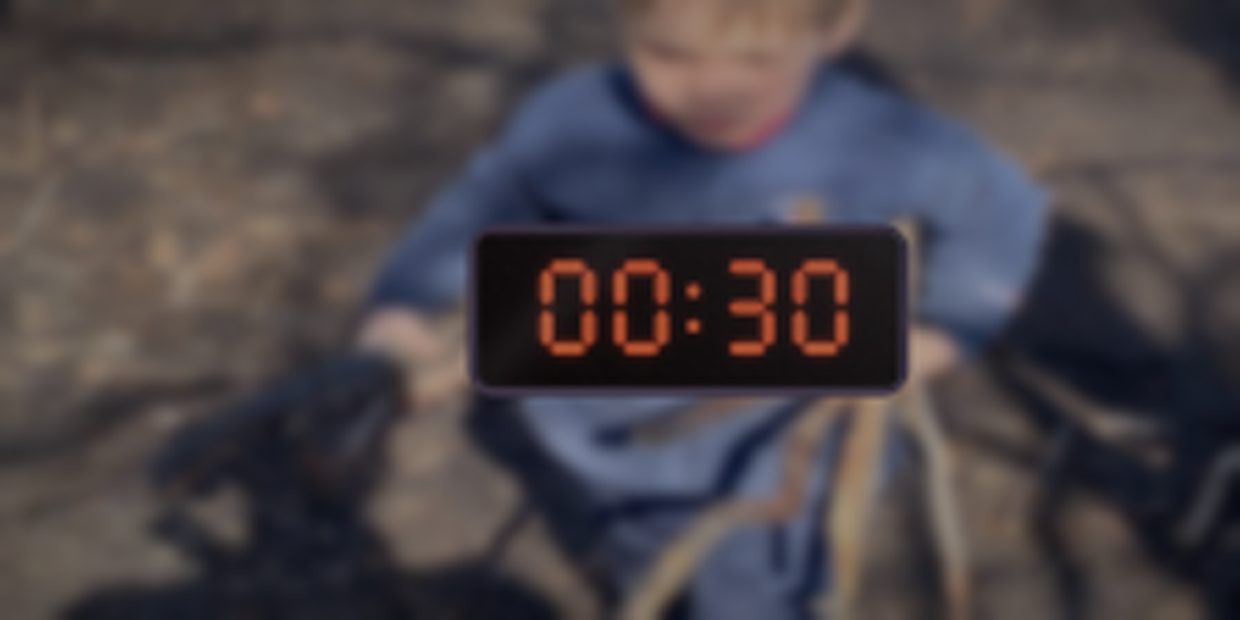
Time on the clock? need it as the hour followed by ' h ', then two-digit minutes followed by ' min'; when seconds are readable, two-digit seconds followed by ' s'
0 h 30 min
